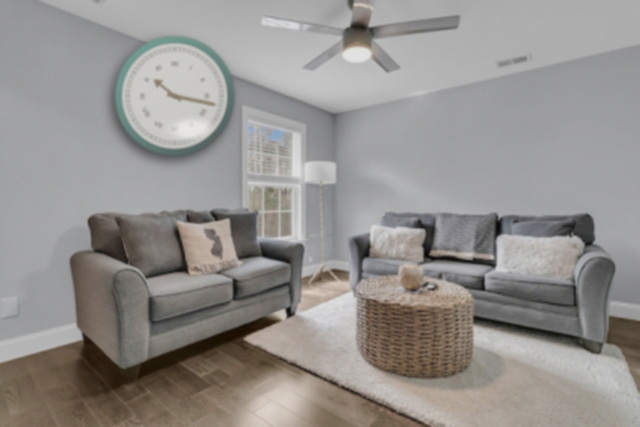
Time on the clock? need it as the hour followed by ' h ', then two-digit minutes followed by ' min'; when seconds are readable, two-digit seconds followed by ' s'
10 h 17 min
